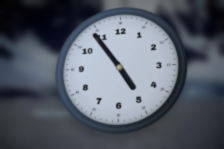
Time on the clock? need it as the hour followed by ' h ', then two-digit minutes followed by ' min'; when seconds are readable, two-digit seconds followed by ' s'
4 h 54 min
